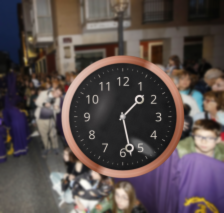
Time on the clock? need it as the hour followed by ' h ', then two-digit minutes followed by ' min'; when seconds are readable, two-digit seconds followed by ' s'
1 h 28 min
